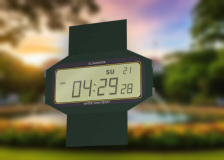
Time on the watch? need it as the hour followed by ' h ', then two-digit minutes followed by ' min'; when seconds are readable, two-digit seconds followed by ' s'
4 h 29 min 28 s
